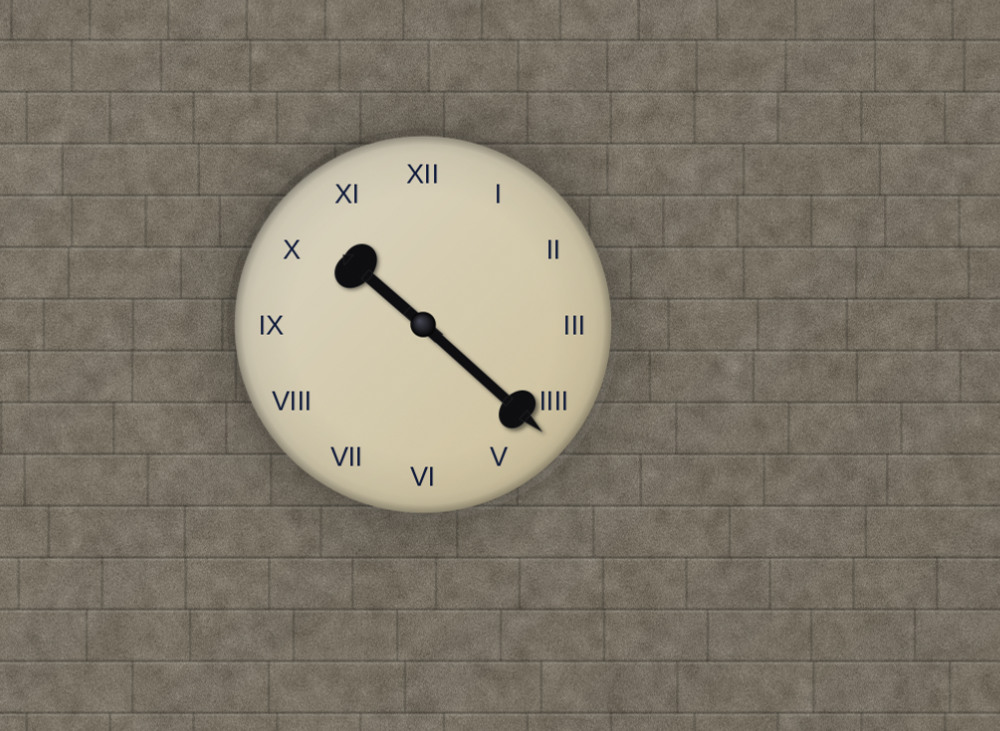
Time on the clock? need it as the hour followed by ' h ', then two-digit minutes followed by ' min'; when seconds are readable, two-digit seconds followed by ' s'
10 h 22 min
